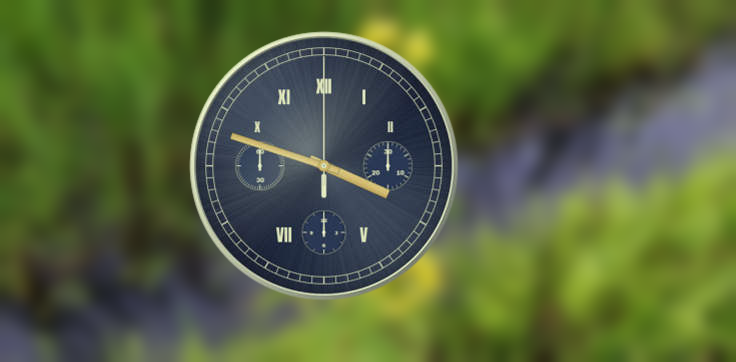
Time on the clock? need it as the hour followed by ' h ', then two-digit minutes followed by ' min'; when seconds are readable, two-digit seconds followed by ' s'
3 h 48 min
